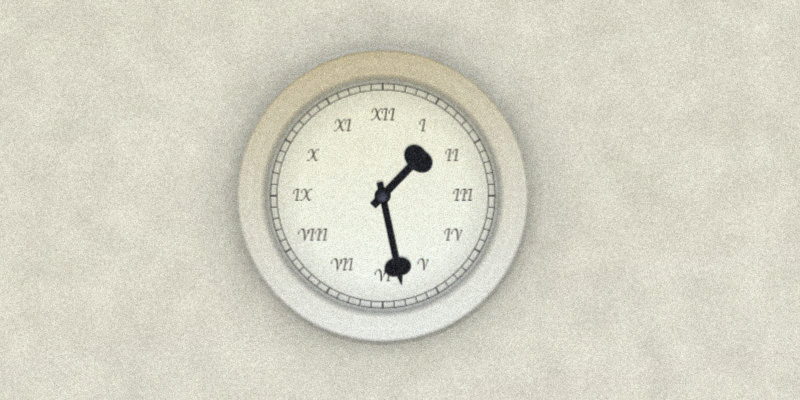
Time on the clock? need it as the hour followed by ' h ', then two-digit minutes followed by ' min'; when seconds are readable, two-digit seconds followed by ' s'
1 h 28 min
